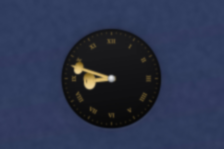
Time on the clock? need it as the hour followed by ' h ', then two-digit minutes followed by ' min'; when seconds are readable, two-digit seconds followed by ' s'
8 h 48 min
